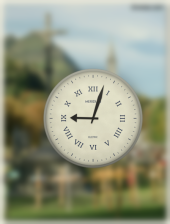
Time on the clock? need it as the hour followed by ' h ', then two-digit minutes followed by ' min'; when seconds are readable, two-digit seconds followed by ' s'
9 h 03 min
